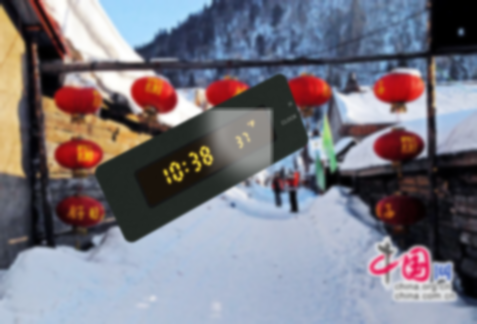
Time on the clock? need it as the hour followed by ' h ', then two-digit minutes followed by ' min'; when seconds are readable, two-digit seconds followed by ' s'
10 h 38 min
